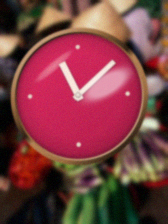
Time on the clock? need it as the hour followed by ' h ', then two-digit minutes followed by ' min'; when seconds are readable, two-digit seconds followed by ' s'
11 h 08 min
